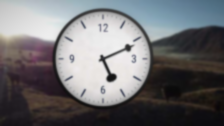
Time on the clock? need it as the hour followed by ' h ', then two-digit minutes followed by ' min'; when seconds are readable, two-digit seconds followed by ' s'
5 h 11 min
